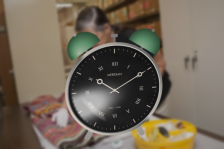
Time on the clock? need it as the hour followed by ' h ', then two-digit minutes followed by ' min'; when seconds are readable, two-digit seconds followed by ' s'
10 h 10 min
